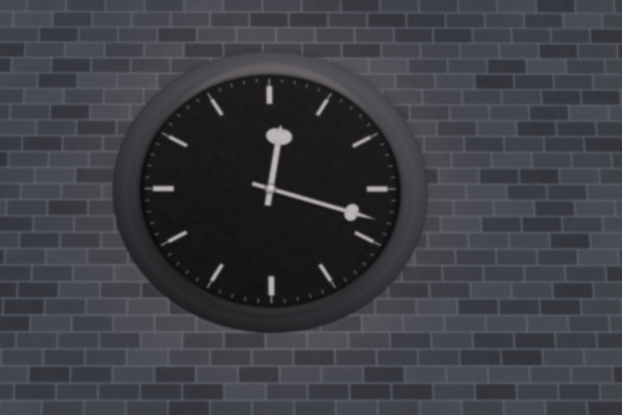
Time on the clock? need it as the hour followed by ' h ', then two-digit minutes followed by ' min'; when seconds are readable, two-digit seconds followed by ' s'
12 h 18 min
